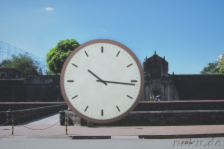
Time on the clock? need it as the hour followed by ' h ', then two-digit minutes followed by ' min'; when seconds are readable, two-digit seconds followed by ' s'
10 h 16 min
